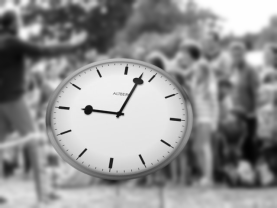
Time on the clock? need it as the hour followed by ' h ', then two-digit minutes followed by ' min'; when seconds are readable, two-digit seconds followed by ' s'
9 h 03 min
